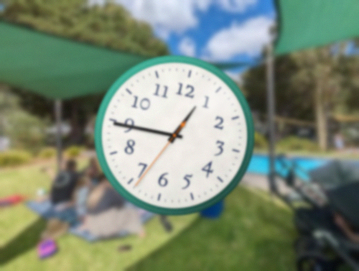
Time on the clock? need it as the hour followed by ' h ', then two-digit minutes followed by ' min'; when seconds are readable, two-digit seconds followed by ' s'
12 h 44 min 34 s
